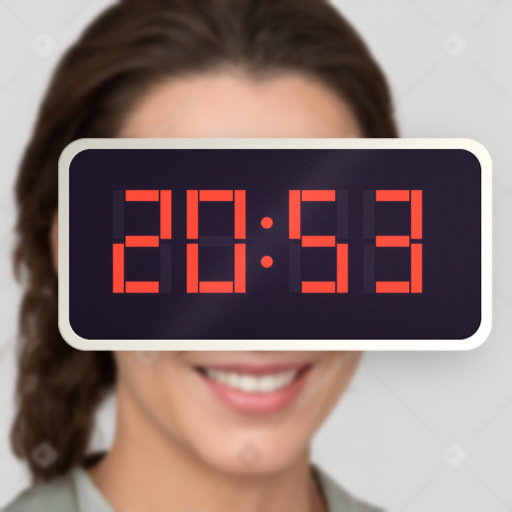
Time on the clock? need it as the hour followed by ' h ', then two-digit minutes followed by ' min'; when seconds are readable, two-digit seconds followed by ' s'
20 h 53 min
